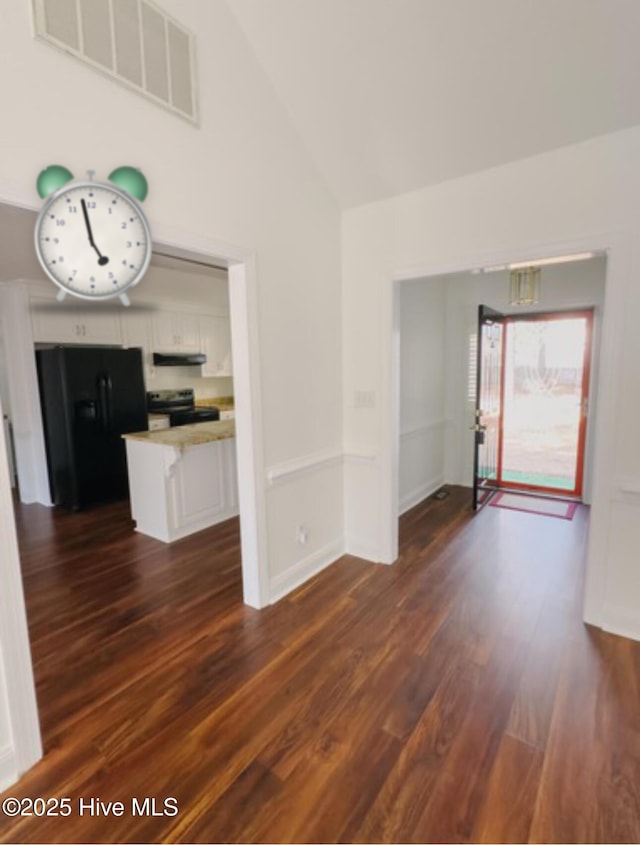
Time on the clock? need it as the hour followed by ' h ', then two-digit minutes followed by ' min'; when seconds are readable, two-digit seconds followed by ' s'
4 h 58 min
